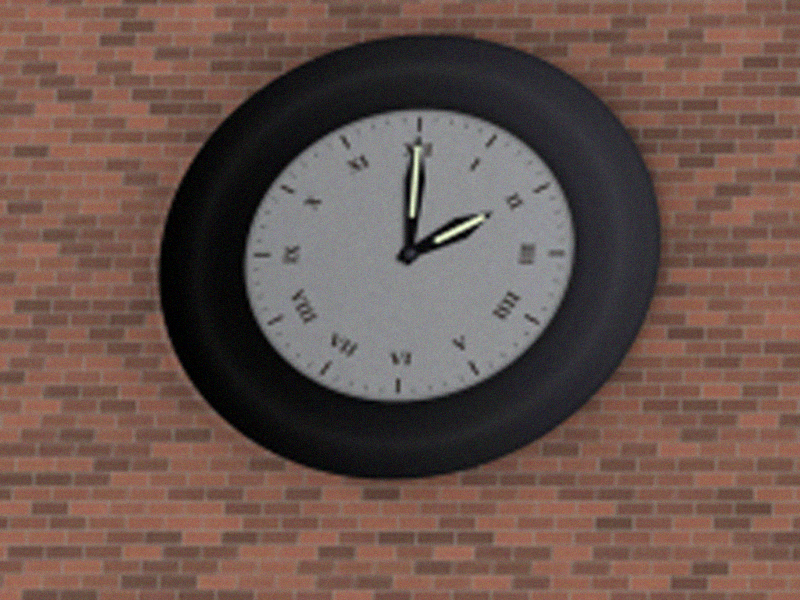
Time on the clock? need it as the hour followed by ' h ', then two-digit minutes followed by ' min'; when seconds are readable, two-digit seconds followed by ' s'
2 h 00 min
